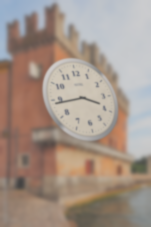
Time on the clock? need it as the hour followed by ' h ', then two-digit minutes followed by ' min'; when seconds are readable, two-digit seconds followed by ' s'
3 h 44 min
